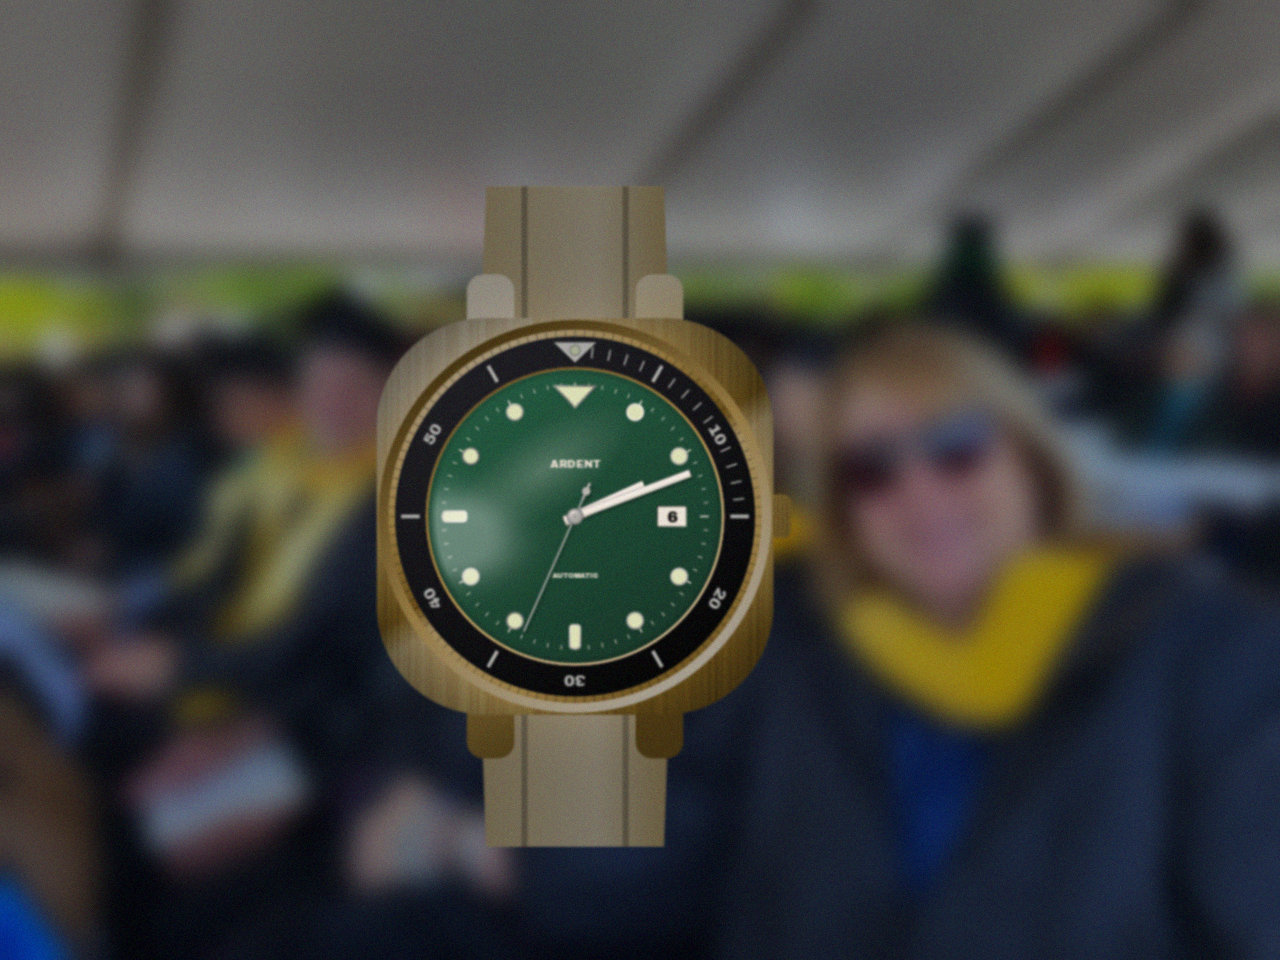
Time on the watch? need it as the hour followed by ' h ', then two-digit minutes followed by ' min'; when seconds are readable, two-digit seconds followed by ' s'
2 h 11 min 34 s
